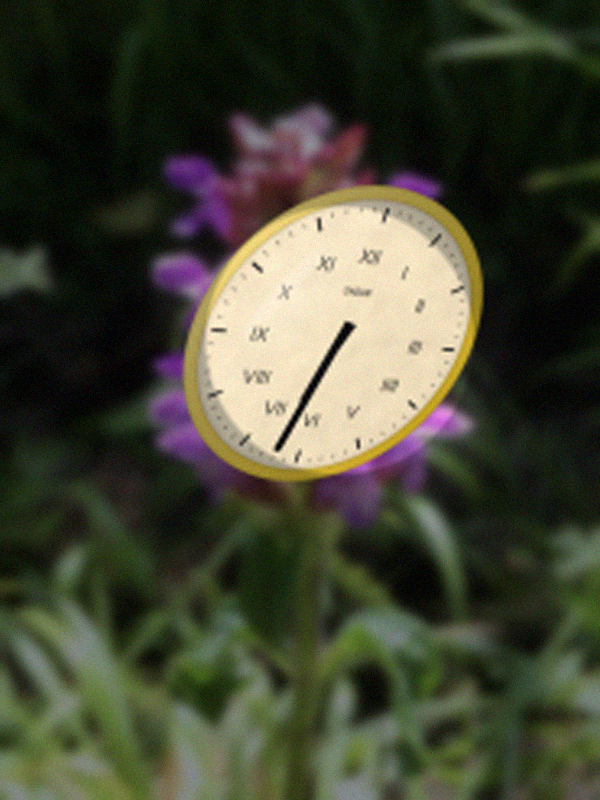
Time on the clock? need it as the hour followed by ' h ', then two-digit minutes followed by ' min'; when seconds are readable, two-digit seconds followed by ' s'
6 h 32 min
